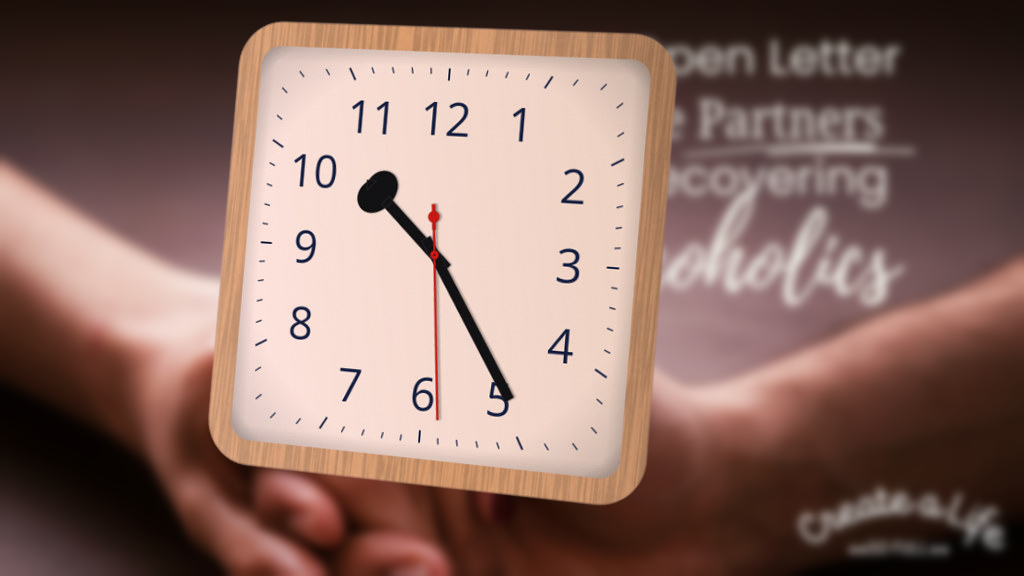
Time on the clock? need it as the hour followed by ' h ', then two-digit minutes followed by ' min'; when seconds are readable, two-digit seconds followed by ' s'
10 h 24 min 29 s
